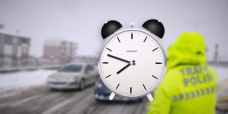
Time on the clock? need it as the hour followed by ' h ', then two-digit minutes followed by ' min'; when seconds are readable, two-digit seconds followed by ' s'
7 h 48 min
